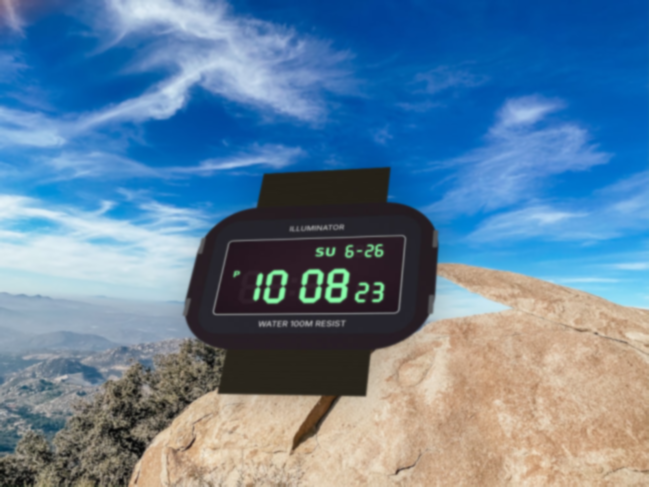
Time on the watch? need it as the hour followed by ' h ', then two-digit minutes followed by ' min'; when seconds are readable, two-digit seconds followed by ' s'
10 h 08 min 23 s
